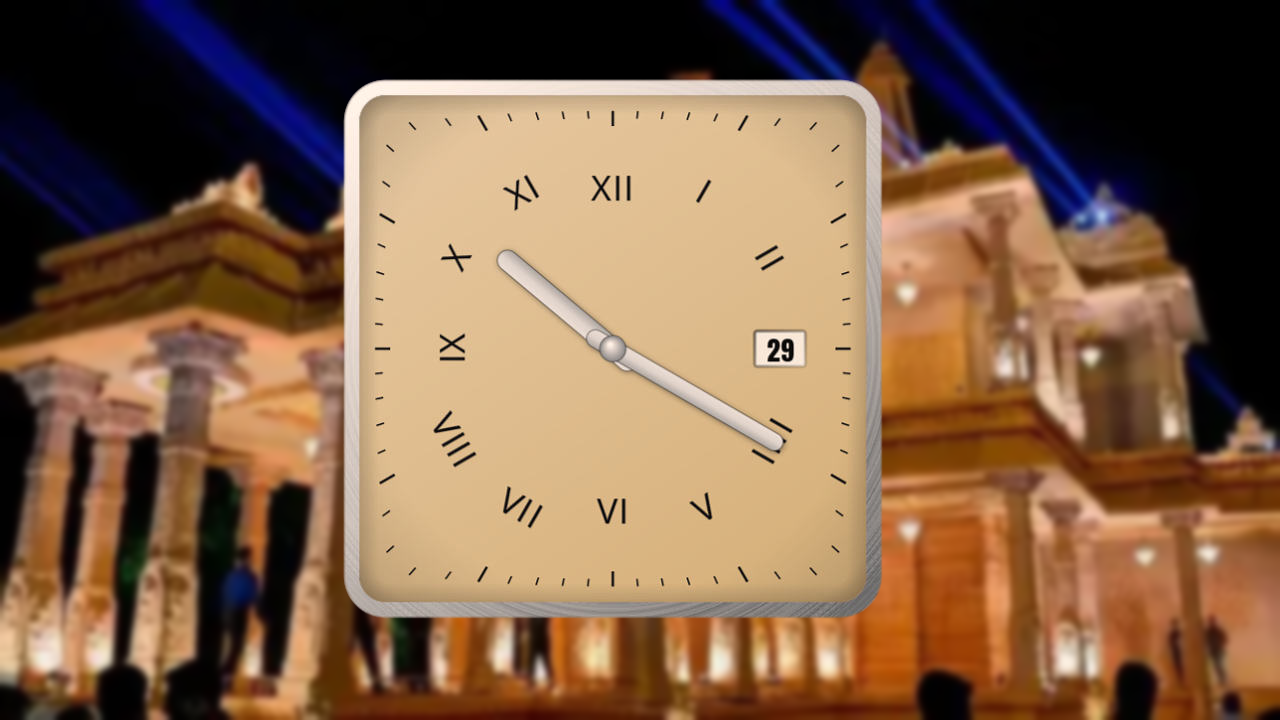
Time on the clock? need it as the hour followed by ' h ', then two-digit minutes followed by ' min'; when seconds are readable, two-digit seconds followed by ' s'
10 h 20 min
